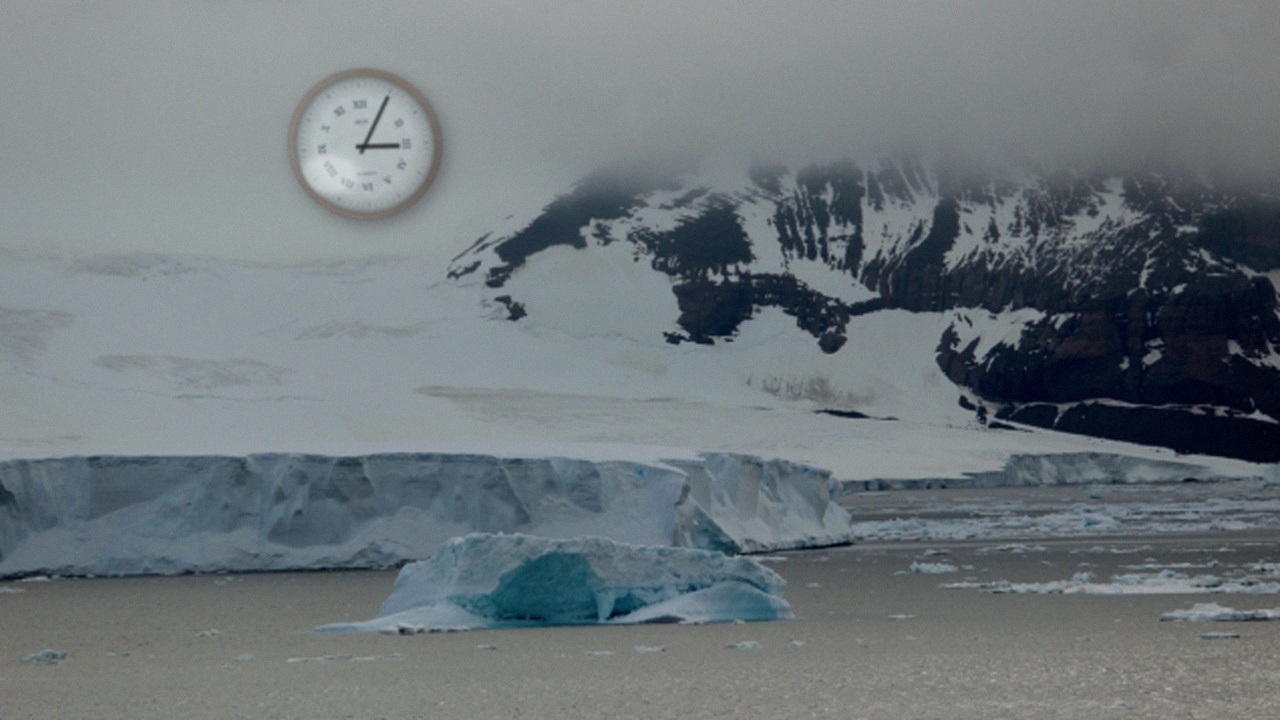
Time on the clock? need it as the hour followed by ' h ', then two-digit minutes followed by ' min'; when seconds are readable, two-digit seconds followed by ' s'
3 h 05 min
